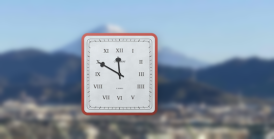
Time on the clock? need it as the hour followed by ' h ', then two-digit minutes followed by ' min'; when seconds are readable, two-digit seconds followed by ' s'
11 h 50 min
